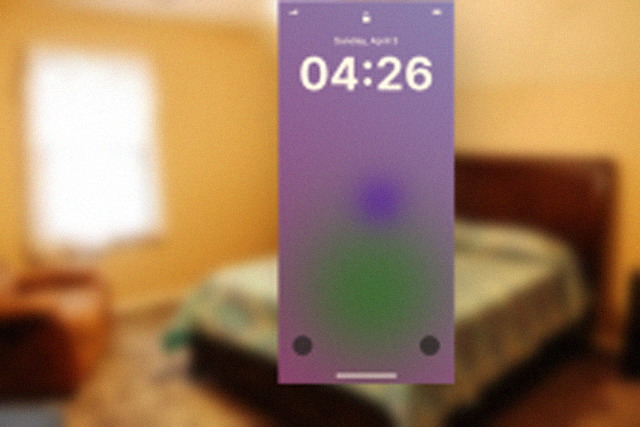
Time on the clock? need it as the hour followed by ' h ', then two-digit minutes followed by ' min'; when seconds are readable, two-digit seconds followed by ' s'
4 h 26 min
